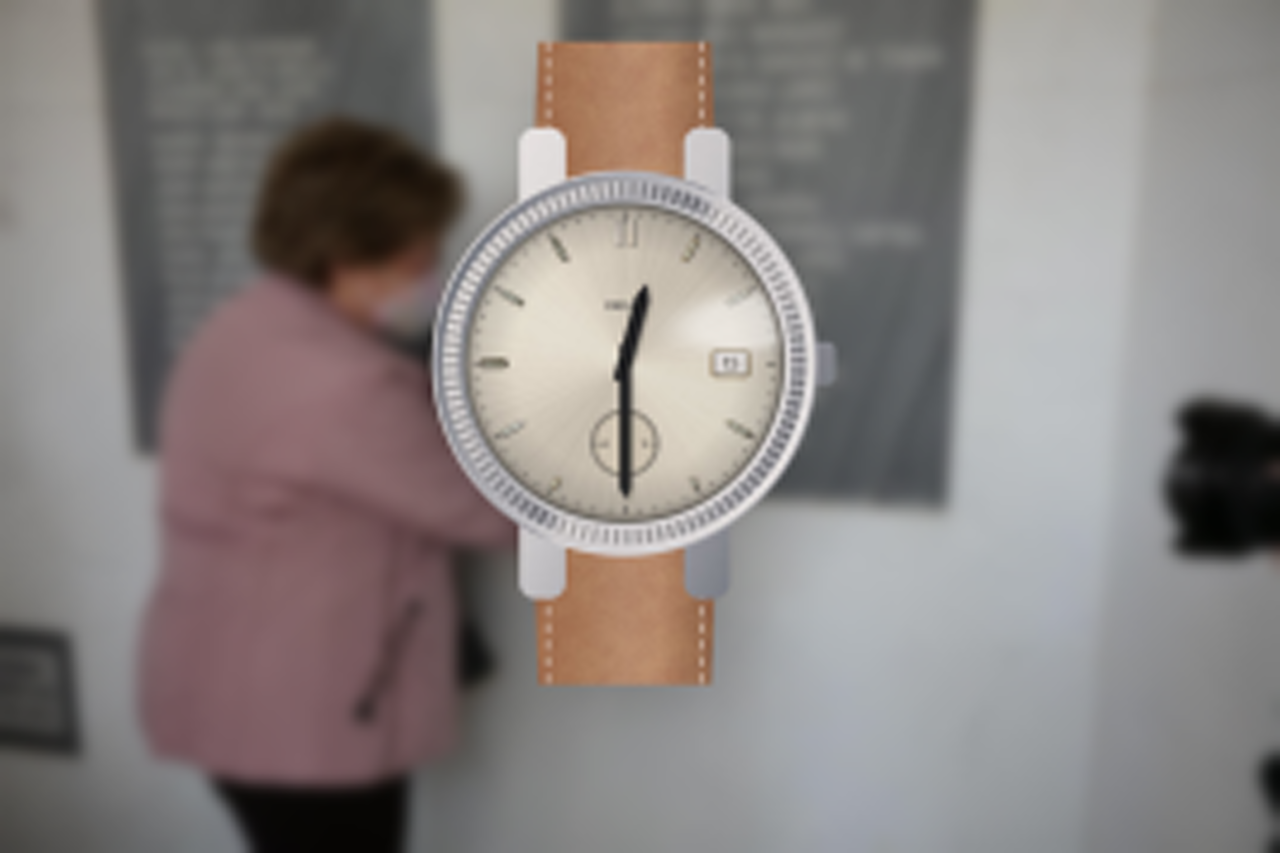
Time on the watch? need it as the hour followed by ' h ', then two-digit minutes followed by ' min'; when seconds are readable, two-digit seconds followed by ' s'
12 h 30 min
